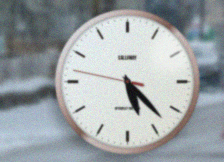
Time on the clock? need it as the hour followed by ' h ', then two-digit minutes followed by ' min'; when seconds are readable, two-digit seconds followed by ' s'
5 h 22 min 47 s
